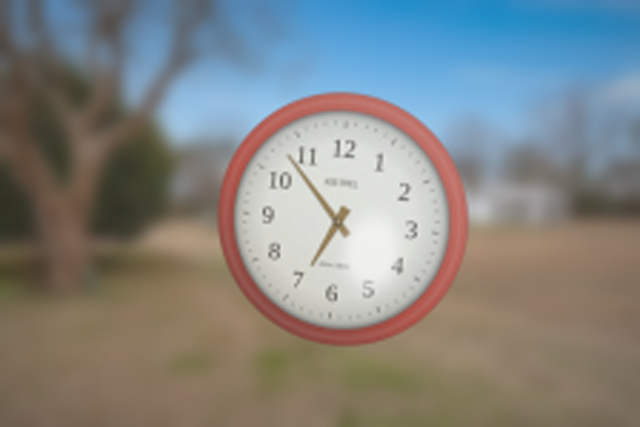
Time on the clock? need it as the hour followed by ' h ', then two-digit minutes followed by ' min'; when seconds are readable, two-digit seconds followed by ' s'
6 h 53 min
